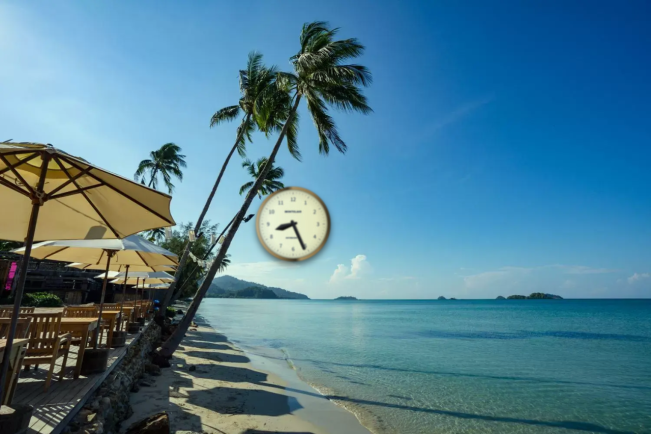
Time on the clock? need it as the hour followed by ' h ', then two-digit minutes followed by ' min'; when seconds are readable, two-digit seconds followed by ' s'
8 h 26 min
